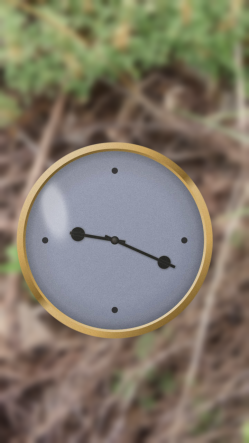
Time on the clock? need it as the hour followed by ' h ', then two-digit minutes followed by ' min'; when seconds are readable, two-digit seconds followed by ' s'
9 h 19 min
